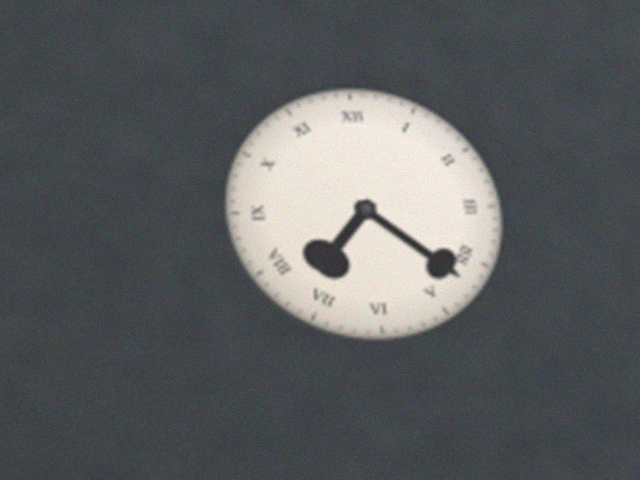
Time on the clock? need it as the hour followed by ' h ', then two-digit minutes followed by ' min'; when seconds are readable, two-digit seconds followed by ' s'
7 h 22 min
